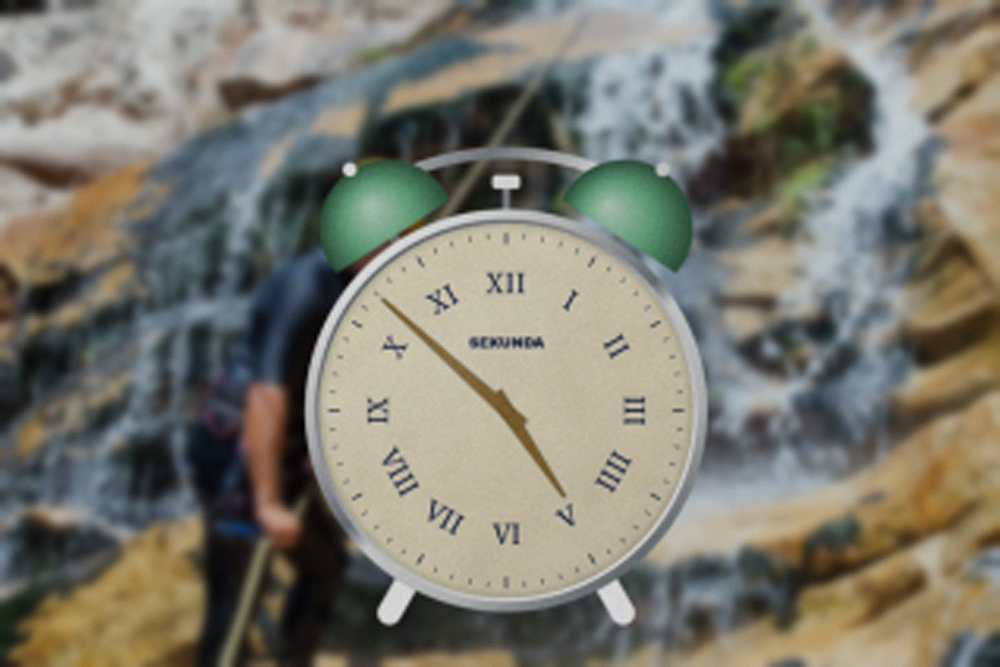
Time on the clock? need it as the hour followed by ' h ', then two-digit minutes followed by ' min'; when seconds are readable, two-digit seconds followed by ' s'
4 h 52 min
